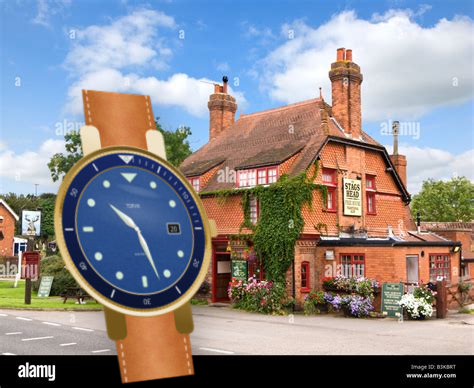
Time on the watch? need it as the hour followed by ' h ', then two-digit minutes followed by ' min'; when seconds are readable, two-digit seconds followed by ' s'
10 h 27 min
